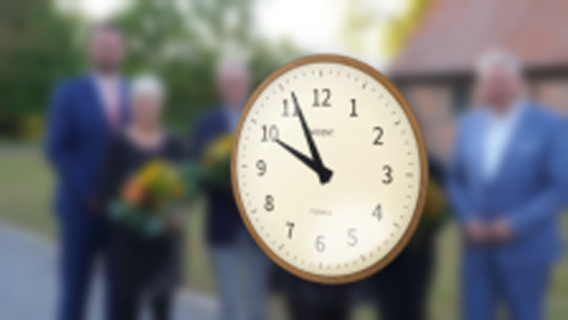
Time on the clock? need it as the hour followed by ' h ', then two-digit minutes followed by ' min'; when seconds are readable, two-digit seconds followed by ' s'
9 h 56 min
